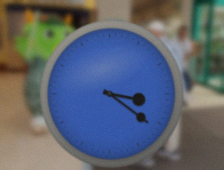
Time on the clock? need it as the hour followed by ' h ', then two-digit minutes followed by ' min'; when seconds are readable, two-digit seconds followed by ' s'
3 h 21 min
